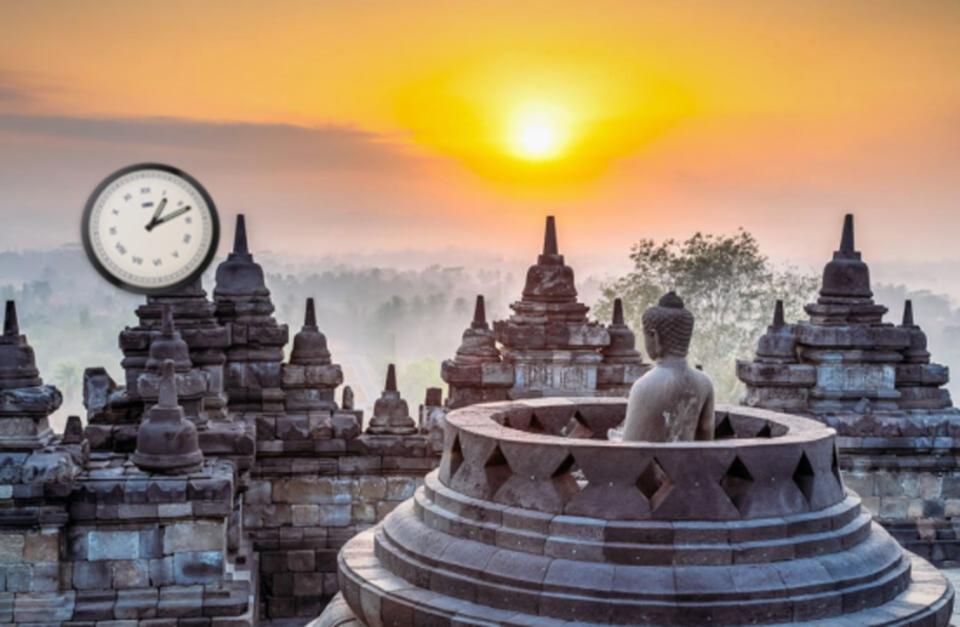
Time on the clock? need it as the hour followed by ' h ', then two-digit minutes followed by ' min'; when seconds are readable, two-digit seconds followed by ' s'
1 h 12 min
